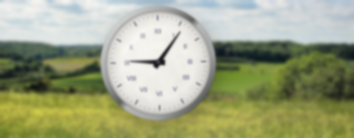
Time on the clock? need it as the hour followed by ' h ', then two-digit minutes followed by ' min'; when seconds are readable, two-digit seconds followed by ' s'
9 h 06 min
